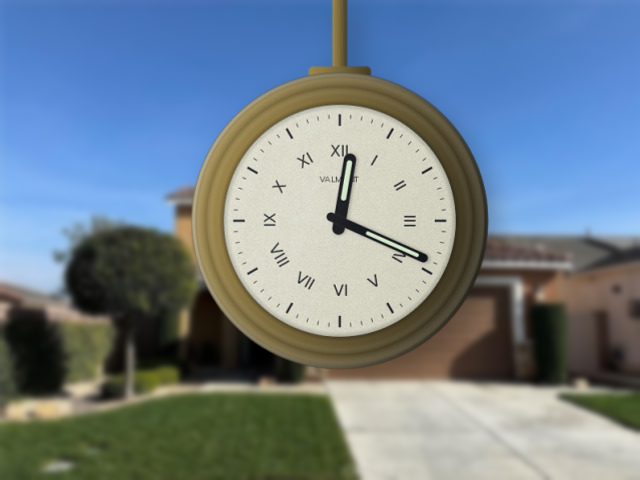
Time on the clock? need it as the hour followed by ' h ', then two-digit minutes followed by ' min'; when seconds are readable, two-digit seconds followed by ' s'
12 h 19 min
